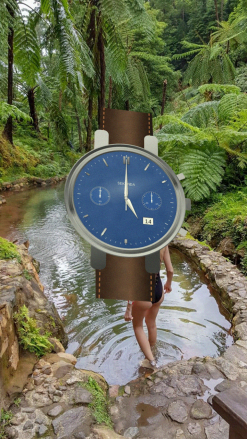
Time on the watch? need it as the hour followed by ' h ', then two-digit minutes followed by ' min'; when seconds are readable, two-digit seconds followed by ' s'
5 h 00 min
